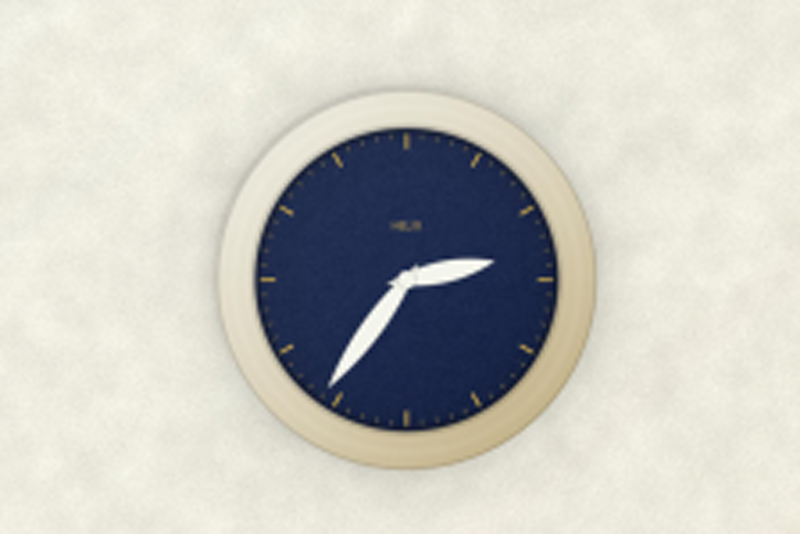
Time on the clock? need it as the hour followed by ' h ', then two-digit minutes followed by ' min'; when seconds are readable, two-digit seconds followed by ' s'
2 h 36 min
